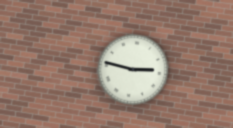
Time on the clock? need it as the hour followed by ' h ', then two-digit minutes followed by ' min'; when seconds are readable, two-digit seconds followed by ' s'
2 h 46 min
